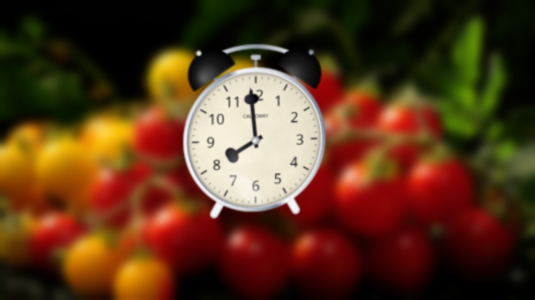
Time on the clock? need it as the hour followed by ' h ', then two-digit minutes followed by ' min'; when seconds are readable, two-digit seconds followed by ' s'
7 h 59 min
